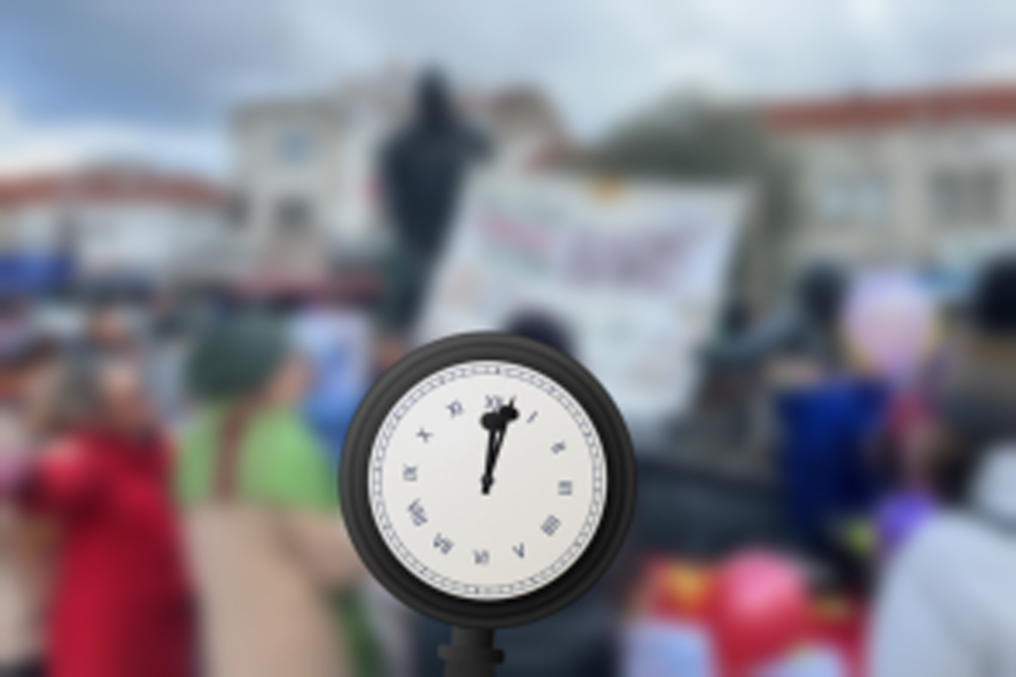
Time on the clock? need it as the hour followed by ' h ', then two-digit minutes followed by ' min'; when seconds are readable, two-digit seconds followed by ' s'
12 h 02 min
